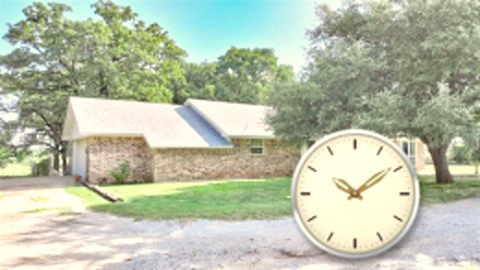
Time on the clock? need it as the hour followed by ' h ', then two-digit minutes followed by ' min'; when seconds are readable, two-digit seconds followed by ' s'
10 h 09 min
